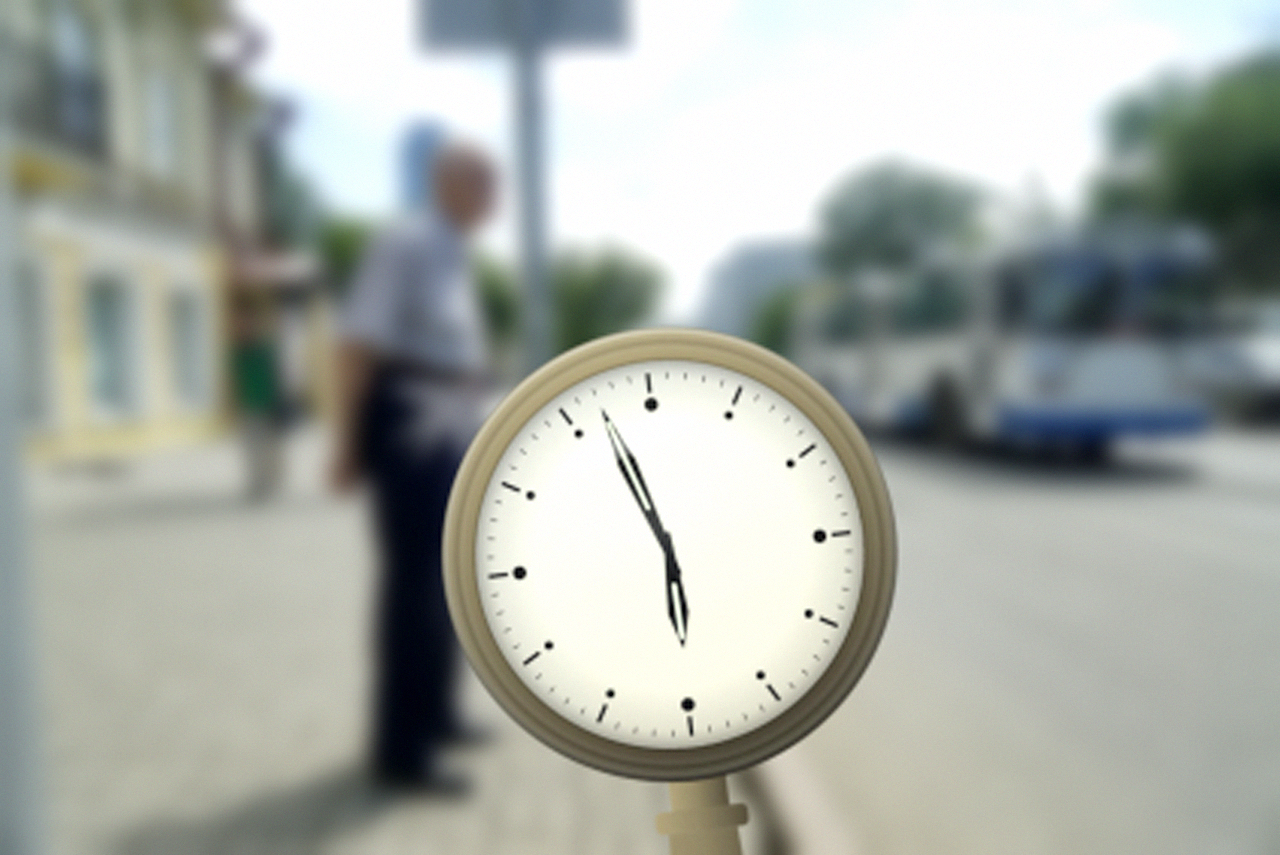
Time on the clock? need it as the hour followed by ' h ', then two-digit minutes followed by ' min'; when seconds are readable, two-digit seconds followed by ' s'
5 h 57 min
